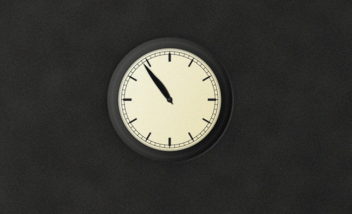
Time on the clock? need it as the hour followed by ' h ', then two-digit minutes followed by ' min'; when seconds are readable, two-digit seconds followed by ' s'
10 h 54 min
